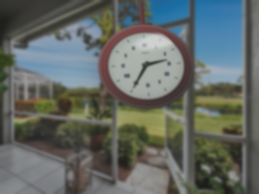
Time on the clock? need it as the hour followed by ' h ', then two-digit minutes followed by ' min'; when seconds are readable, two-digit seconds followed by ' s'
2 h 35 min
